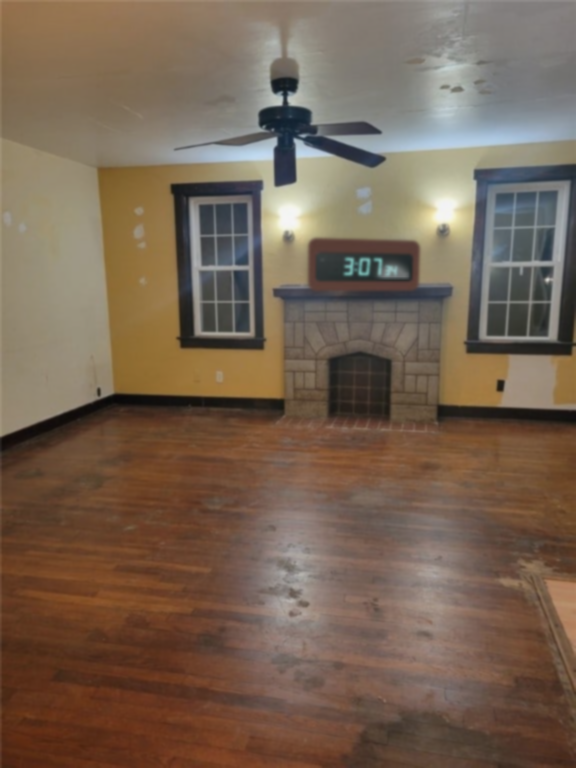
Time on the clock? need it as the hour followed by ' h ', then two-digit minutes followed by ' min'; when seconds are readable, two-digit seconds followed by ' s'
3 h 07 min
